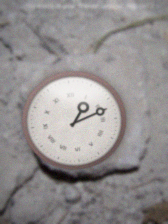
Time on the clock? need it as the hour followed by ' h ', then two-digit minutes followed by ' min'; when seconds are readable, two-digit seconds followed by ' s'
1 h 12 min
